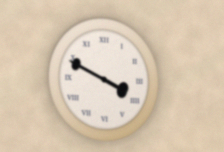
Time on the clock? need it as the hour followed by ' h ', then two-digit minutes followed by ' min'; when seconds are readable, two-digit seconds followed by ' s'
3 h 49 min
